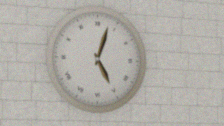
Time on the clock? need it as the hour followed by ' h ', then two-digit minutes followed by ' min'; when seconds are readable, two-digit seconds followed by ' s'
5 h 03 min
